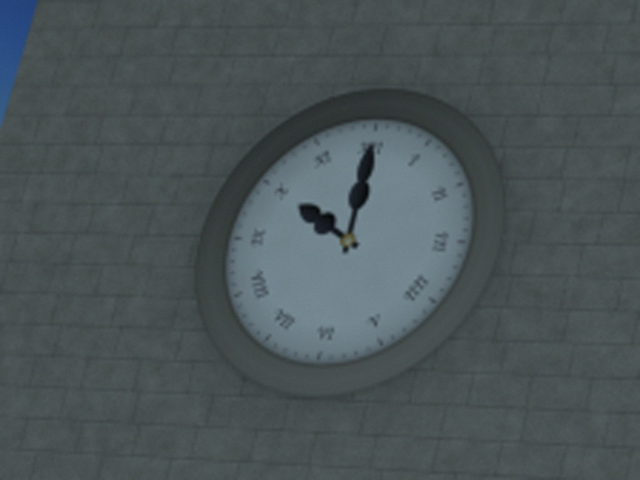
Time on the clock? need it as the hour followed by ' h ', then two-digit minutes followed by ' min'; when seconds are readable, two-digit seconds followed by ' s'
10 h 00 min
